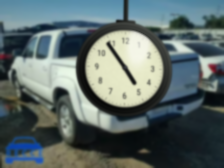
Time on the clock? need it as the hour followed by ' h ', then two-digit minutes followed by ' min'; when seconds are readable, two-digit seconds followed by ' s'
4 h 54 min
